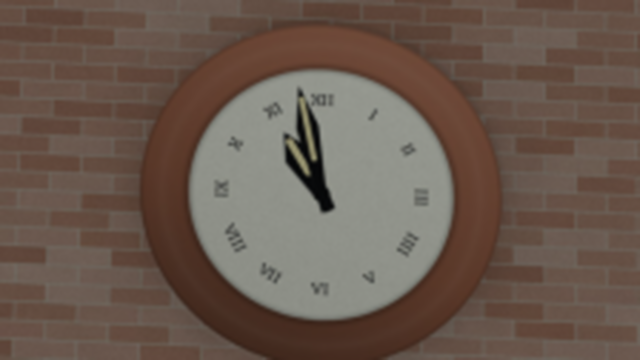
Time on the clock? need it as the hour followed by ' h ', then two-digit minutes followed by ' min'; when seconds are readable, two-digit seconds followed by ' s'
10 h 58 min
